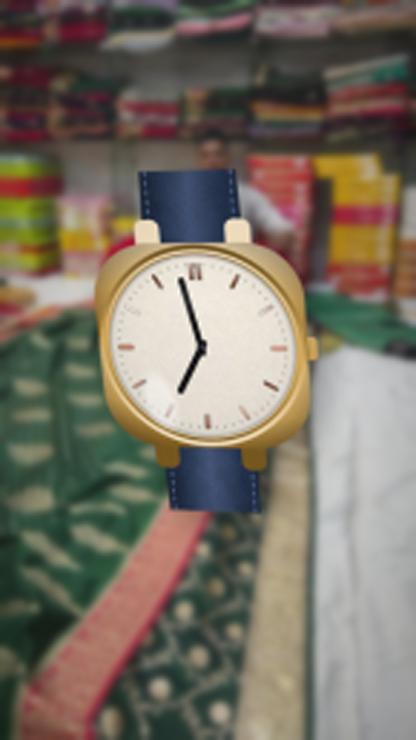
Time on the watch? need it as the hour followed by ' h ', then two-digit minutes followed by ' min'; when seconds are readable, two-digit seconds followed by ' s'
6 h 58 min
